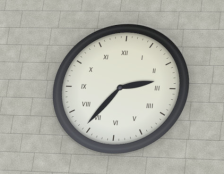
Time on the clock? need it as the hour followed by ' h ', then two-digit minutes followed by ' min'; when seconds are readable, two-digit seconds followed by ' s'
2 h 36 min
